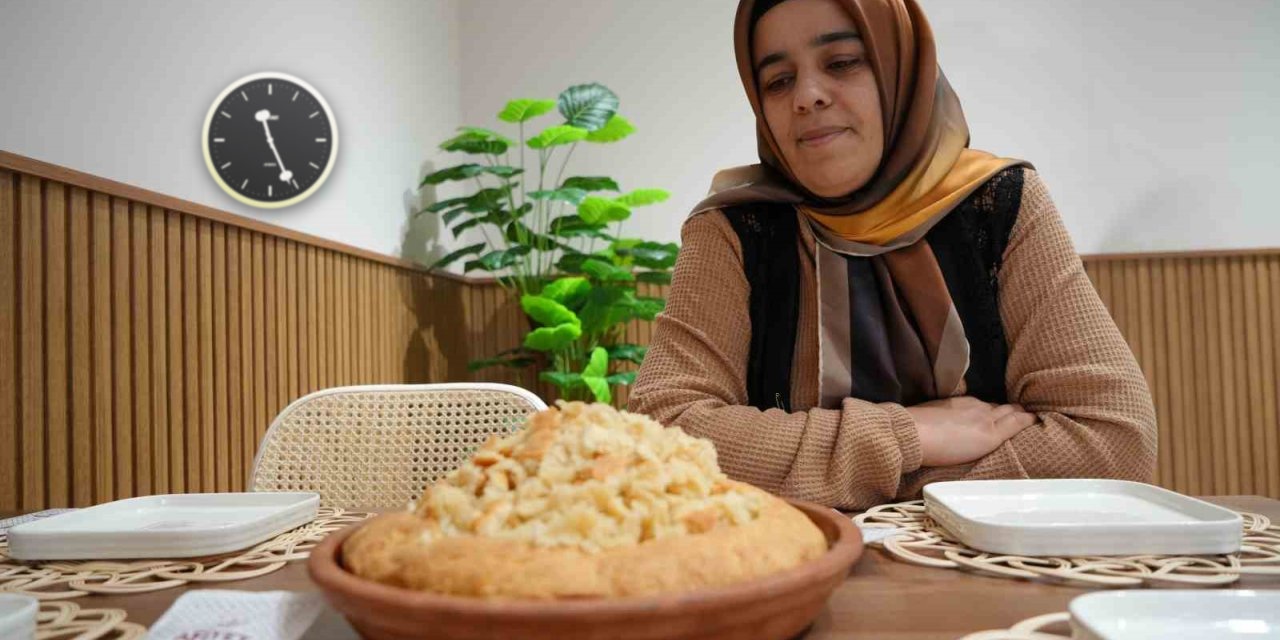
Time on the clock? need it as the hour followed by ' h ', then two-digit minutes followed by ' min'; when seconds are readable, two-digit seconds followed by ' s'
11 h 26 min
